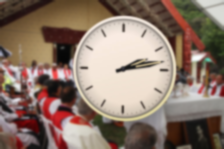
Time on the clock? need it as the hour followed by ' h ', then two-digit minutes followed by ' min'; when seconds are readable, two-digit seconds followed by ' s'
2 h 13 min
